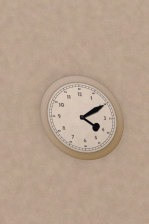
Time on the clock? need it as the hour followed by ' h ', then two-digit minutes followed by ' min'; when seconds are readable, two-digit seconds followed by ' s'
4 h 10 min
